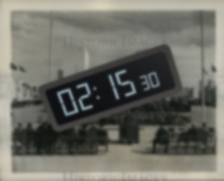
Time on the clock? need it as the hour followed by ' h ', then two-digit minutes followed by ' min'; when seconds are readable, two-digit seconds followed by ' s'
2 h 15 min 30 s
